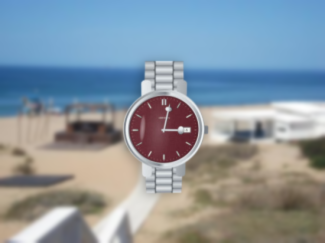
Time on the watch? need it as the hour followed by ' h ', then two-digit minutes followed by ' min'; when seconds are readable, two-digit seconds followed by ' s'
3 h 02 min
